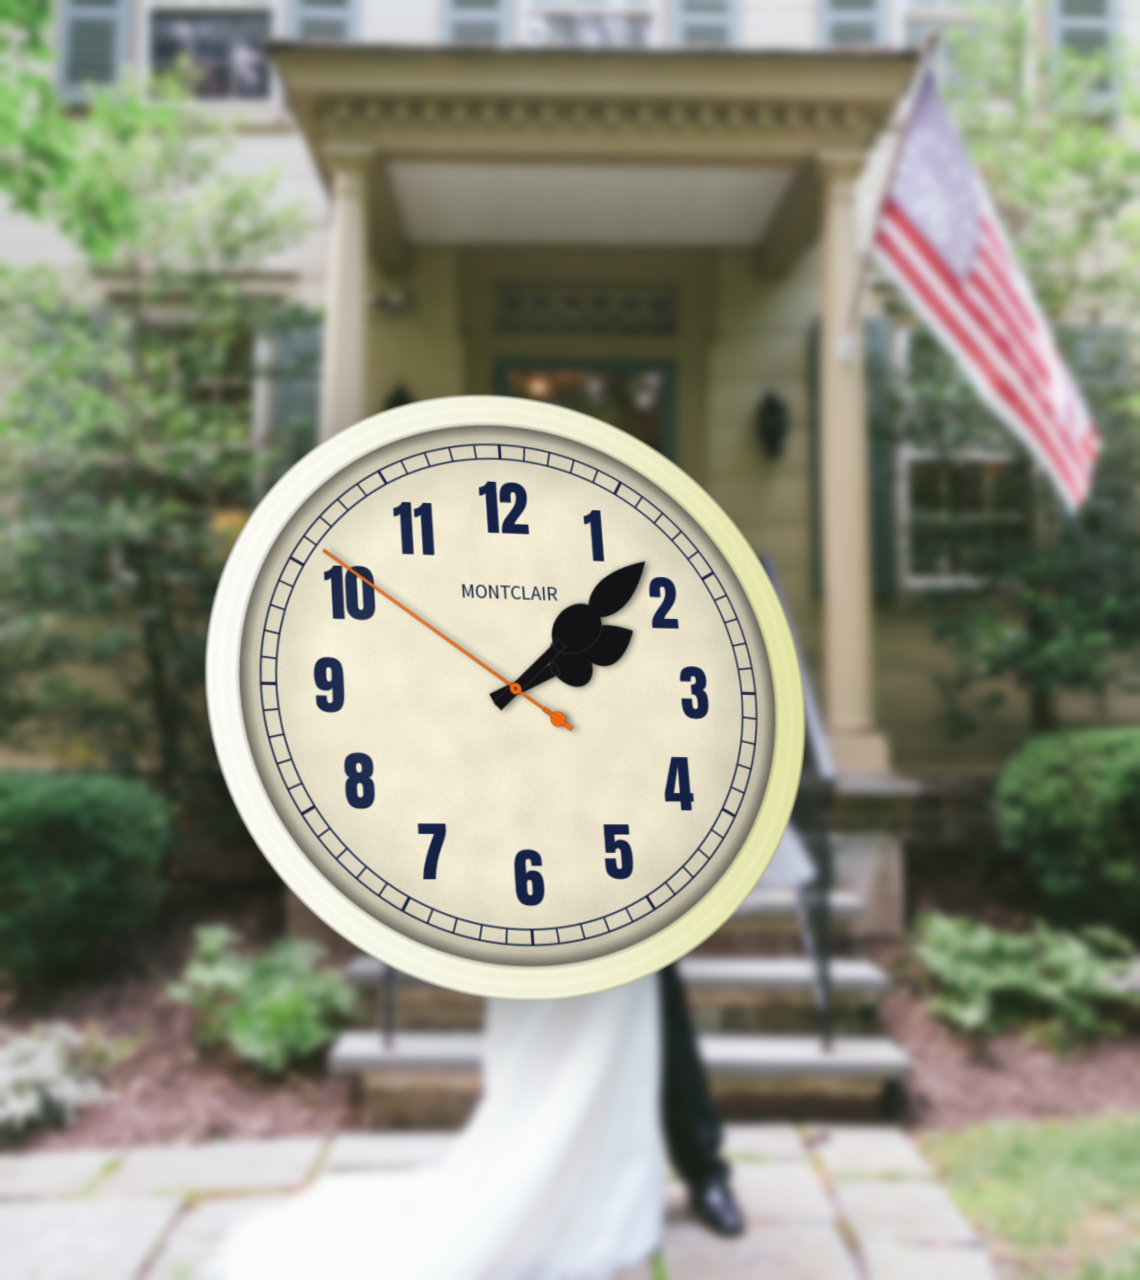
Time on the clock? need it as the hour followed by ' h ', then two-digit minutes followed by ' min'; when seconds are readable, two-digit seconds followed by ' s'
2 h 07 min 51 s
